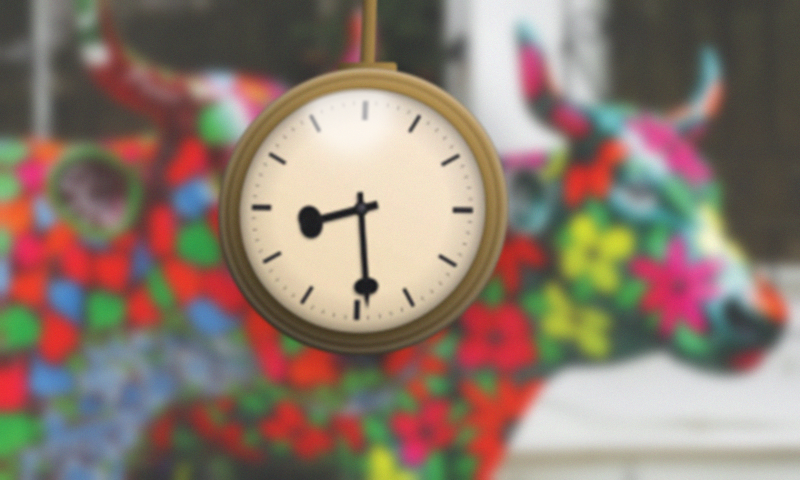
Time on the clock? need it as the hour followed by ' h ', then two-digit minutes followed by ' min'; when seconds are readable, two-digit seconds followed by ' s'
8 h 29 min
